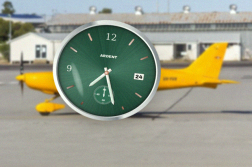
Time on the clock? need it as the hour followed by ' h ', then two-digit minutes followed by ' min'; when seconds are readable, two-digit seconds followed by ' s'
7 h 27 min
